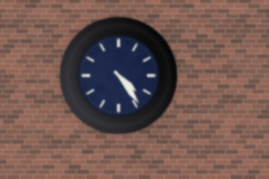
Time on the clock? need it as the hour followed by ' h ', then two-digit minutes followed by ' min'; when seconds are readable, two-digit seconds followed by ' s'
4 h 24 min
